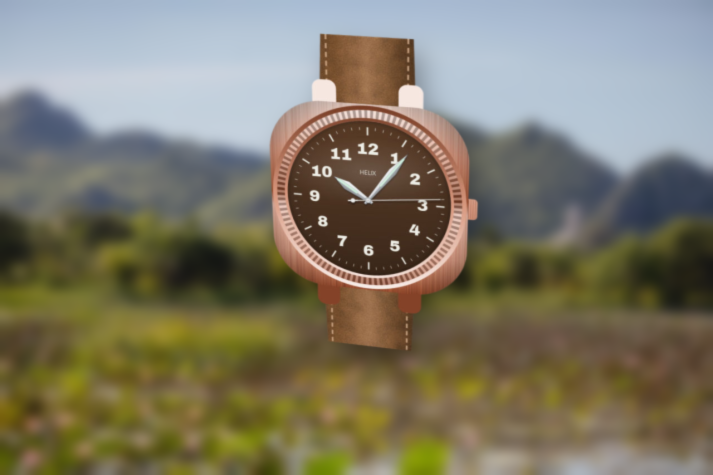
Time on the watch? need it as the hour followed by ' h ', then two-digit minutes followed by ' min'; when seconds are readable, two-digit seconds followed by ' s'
10 h 06 min 14 s
